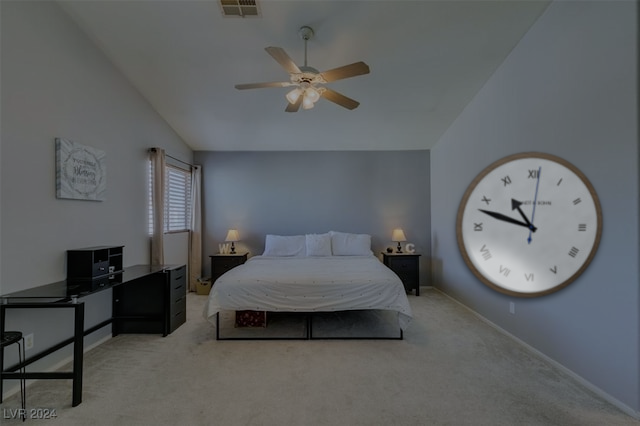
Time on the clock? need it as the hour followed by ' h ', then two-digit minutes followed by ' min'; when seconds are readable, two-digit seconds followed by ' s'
10 h 48 min 01 s
